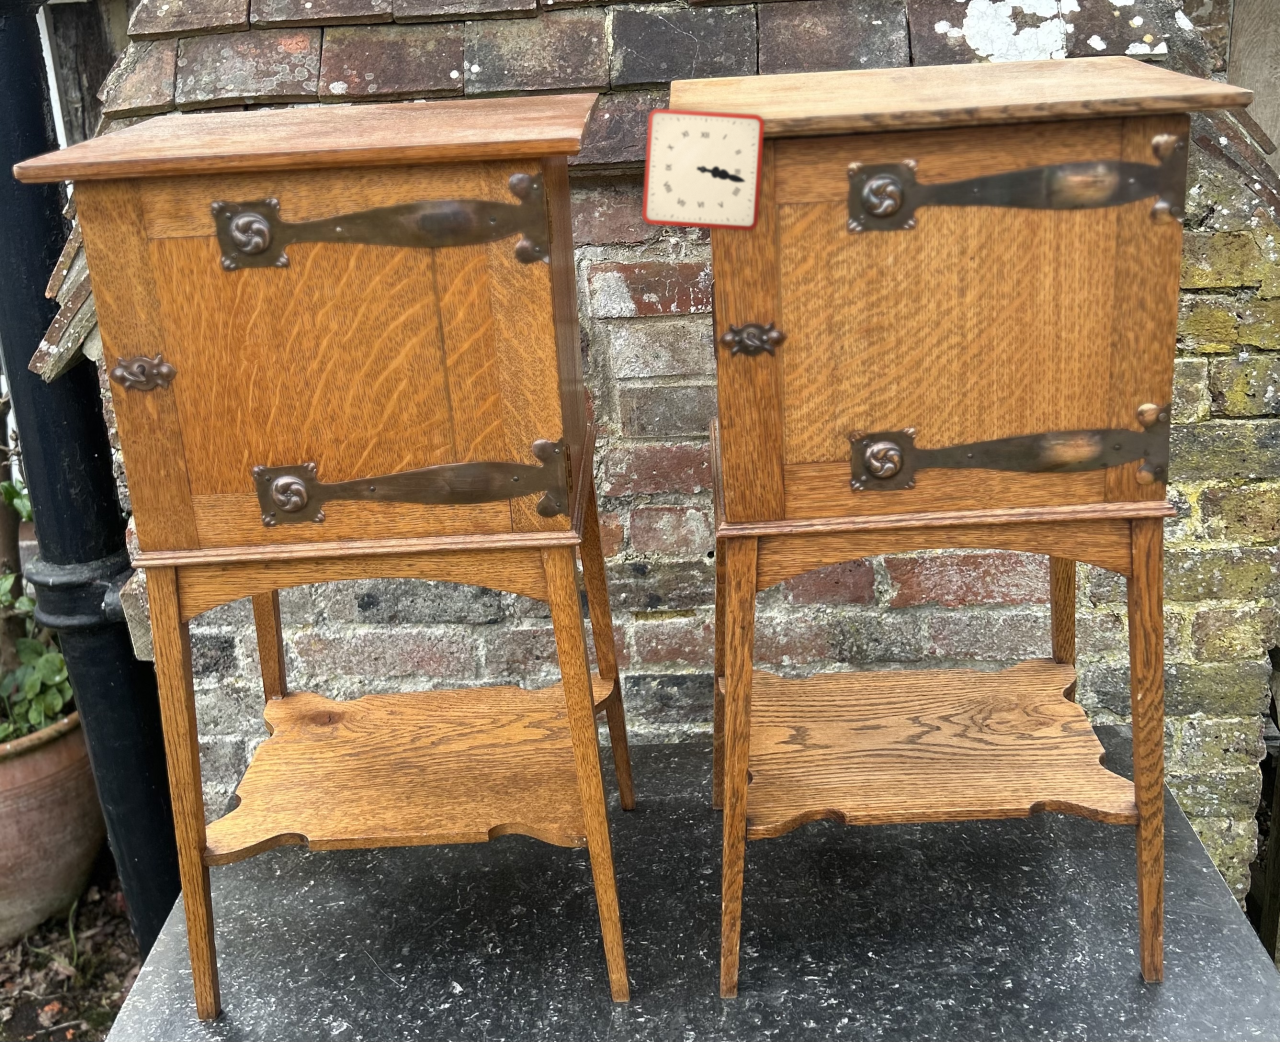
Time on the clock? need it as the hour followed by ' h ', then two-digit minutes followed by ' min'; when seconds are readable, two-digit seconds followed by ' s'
3 h 17 min
